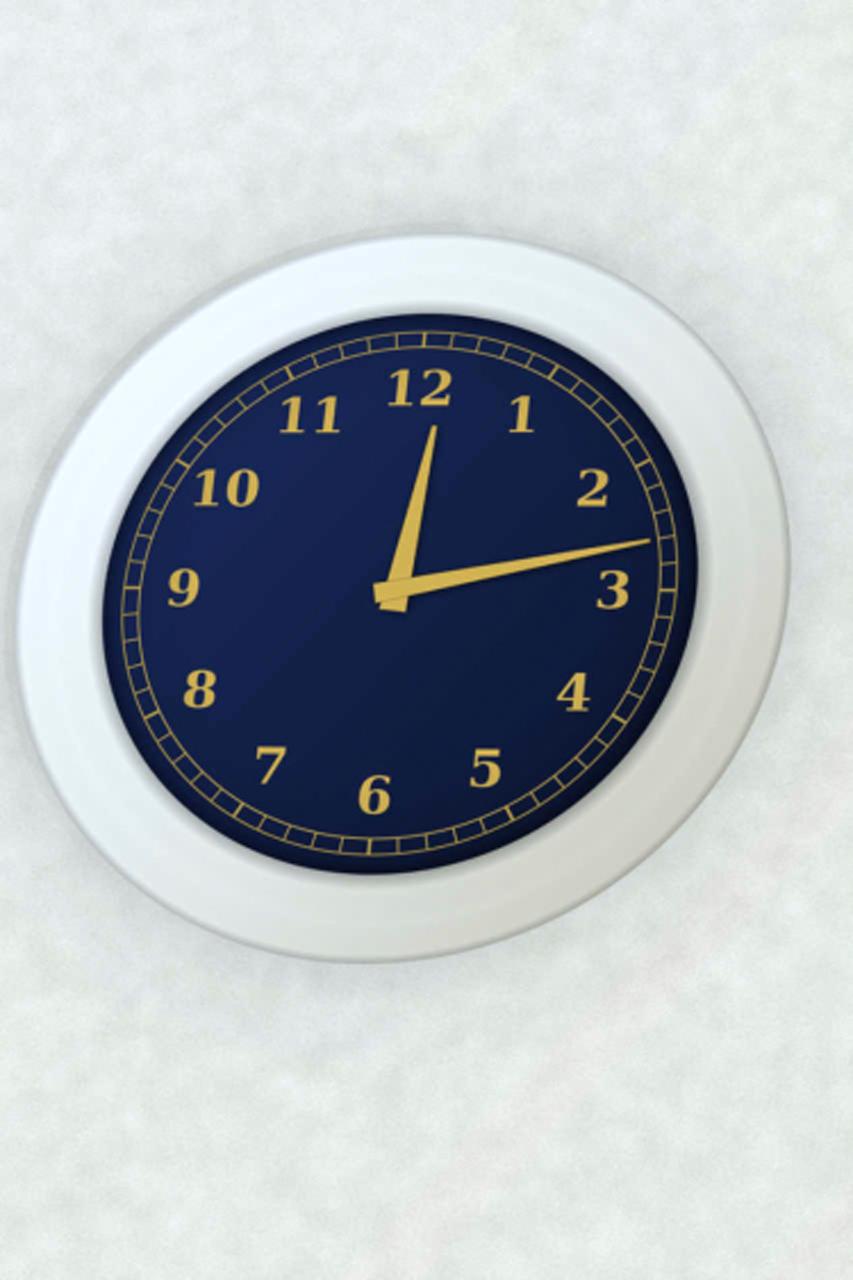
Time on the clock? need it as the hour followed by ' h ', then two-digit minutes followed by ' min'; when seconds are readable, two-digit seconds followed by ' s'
12 h 13 min
